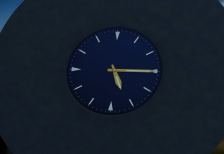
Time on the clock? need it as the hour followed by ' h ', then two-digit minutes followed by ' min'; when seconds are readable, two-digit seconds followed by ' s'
5 h 15 min
